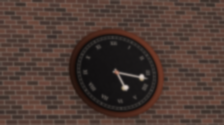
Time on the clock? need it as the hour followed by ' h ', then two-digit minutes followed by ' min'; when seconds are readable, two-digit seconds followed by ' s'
5 h 17 min
